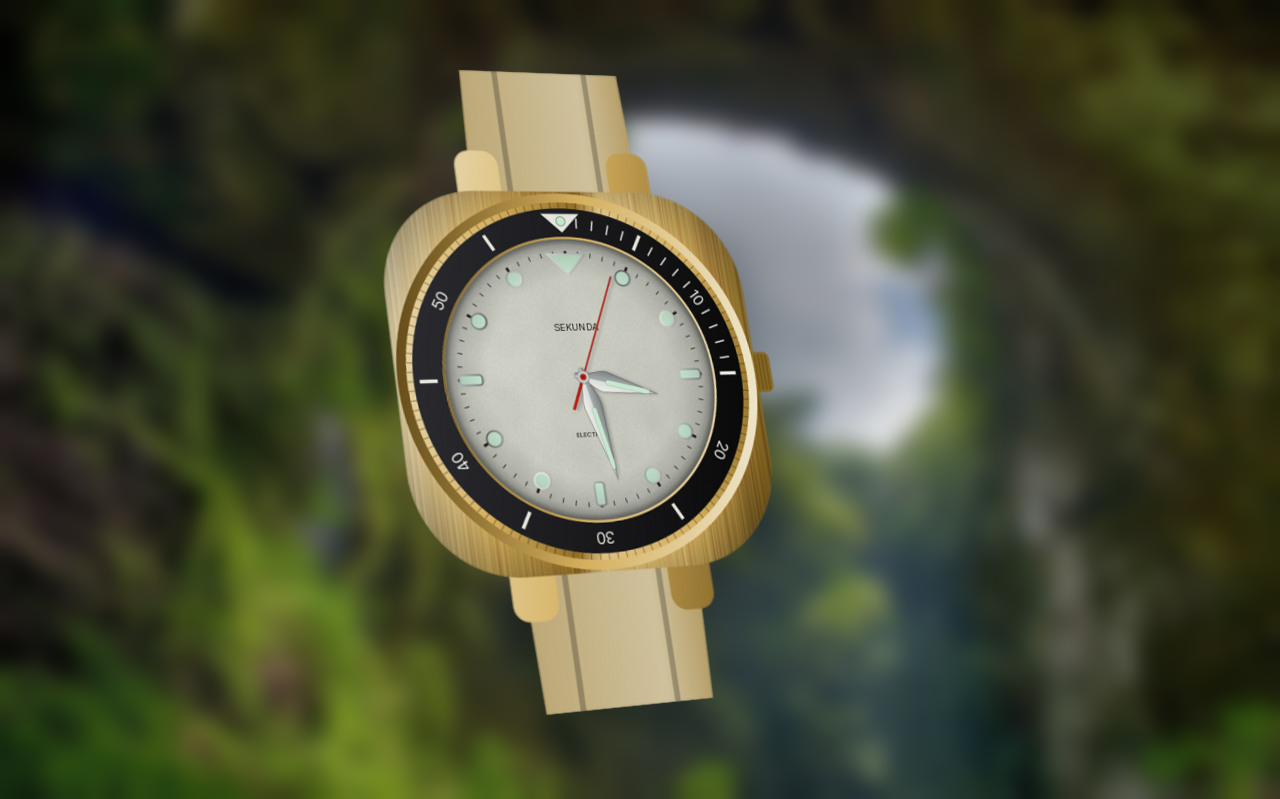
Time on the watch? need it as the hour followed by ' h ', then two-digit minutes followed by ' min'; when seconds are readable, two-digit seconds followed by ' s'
3 h 28 min 04 s
